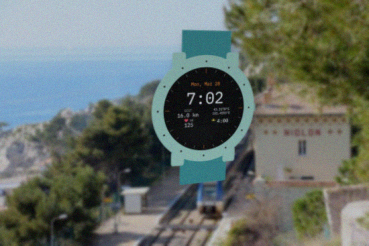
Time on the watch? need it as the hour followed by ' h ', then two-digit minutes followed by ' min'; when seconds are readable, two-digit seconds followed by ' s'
7 h 02 min
